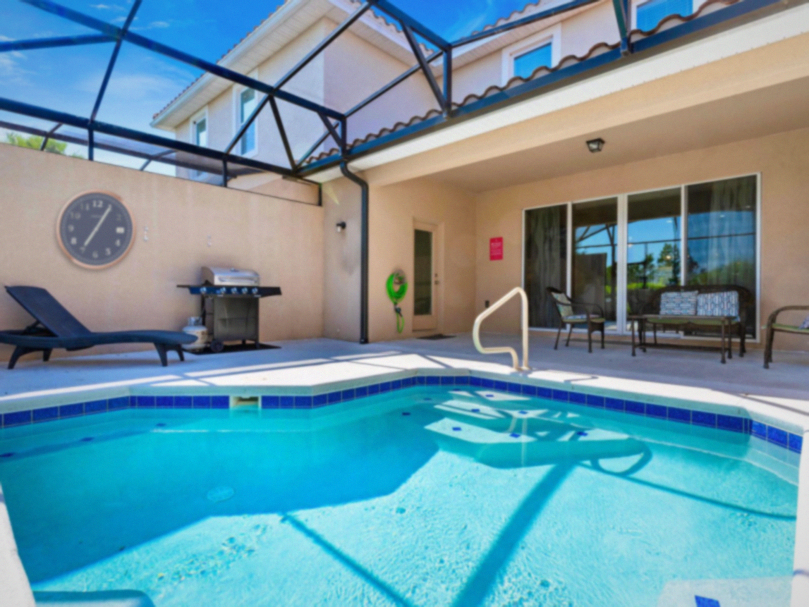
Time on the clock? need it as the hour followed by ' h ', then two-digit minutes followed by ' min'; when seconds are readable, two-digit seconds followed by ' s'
7 h 05 min
